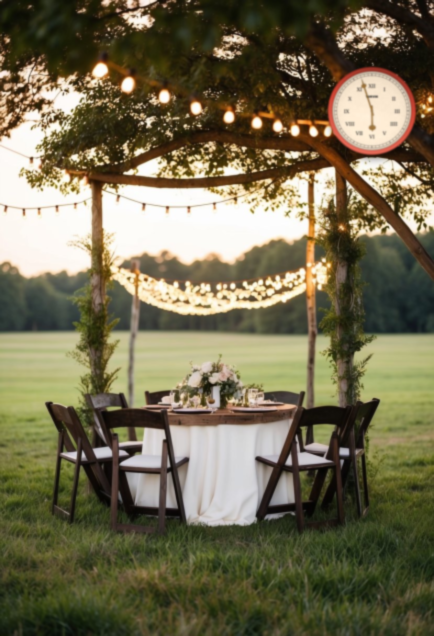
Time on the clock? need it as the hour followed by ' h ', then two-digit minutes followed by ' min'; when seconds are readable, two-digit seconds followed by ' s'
5 h 57 min
